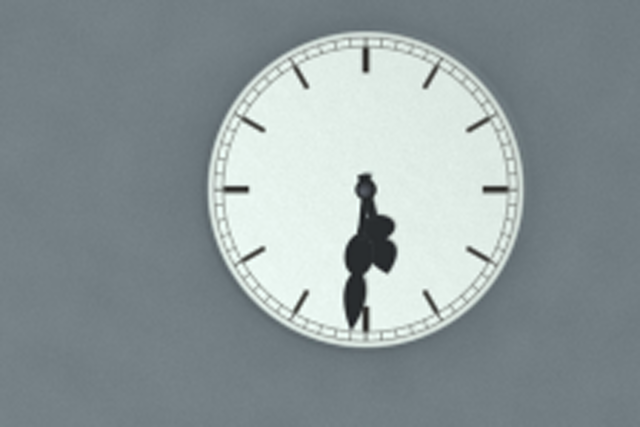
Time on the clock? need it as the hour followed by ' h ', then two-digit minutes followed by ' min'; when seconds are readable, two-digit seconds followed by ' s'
5 h 31 min
